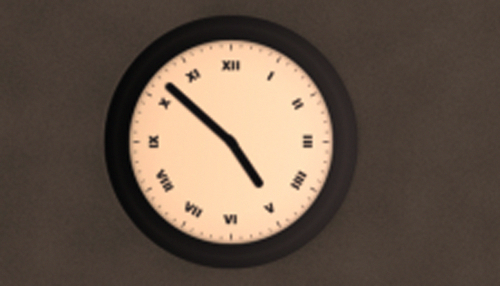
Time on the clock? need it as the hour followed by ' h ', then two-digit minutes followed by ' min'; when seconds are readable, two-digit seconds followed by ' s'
4 h 52 min
